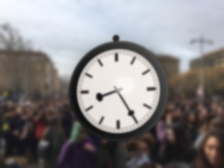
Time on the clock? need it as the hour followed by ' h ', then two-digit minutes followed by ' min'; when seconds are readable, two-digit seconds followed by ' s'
8 h 25 min
